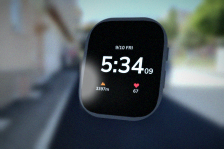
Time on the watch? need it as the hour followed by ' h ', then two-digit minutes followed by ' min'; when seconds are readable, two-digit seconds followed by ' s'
5 h 34 min 09 s
